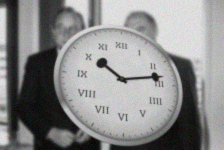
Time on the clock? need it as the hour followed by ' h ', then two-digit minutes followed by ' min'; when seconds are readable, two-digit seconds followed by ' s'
10 h 13 min
